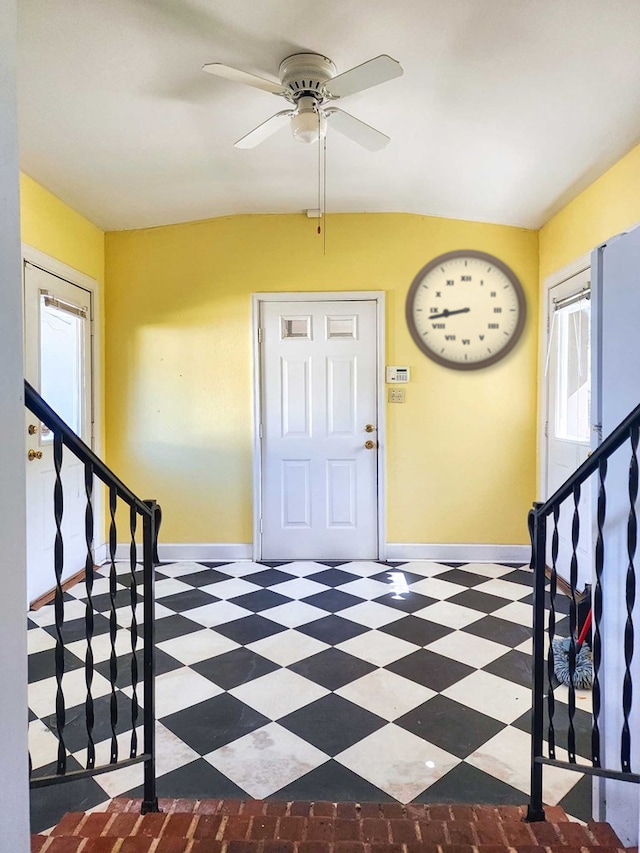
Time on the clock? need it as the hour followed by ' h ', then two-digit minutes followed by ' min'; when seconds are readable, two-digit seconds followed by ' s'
8 h 43 min
